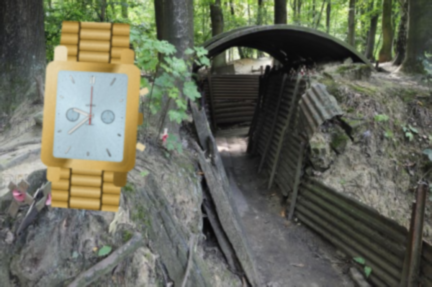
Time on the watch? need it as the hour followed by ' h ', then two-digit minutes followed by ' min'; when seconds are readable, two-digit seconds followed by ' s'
9 h 38 min
